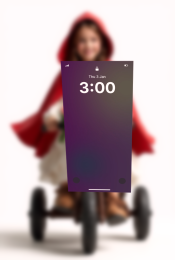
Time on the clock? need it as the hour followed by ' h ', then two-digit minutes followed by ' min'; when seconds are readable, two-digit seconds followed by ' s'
3 h 00 min
